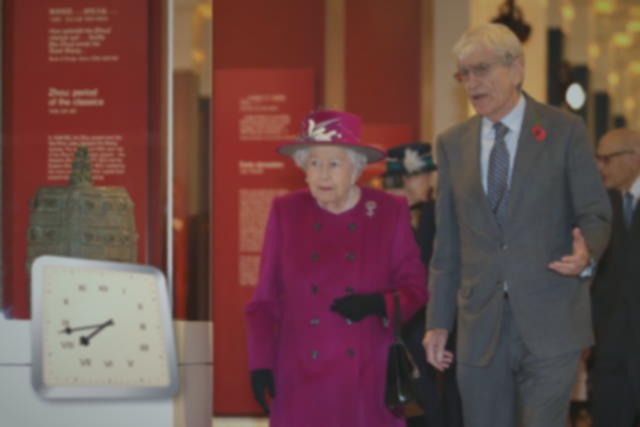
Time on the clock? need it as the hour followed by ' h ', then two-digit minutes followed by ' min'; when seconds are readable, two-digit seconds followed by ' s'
7 h 43 min
